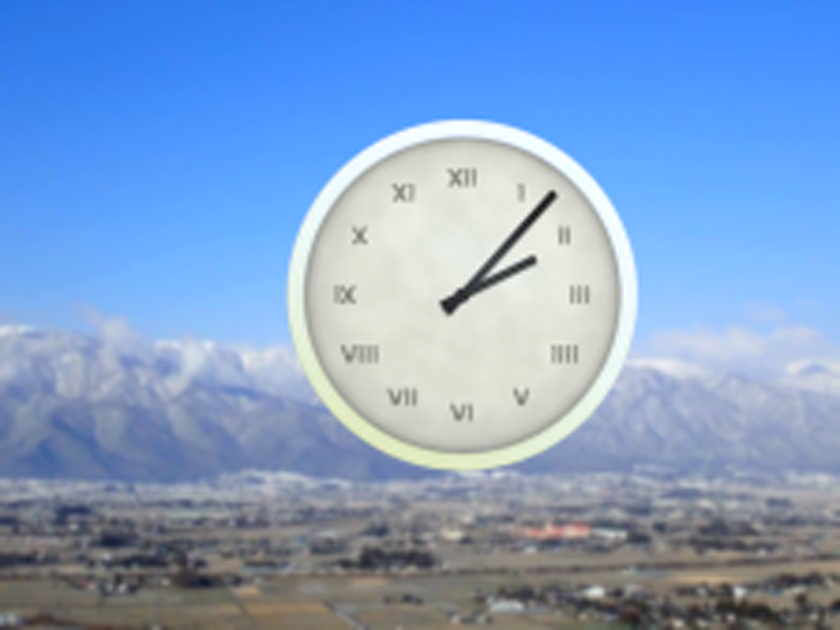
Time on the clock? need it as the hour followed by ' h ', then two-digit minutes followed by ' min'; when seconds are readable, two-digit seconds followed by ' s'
2 h 07 min
